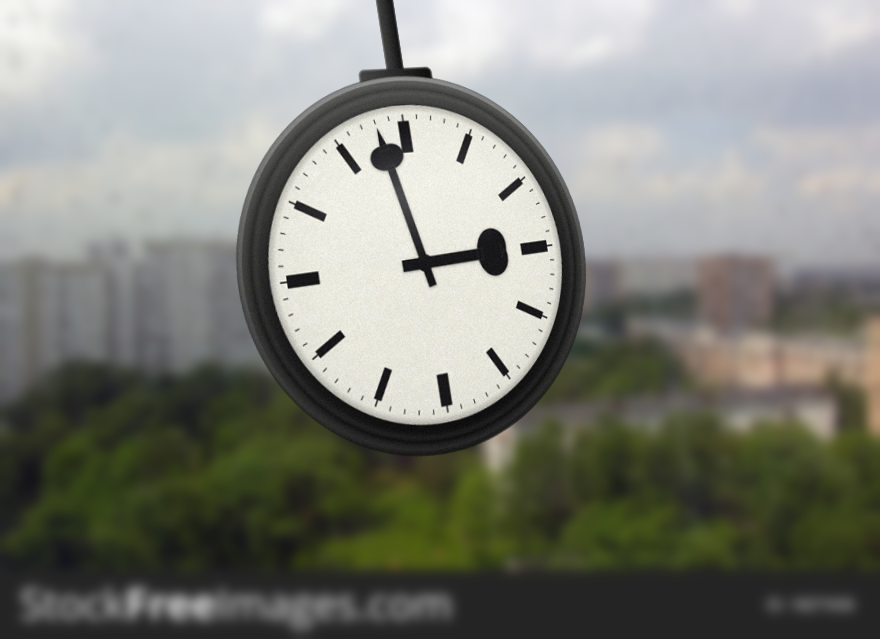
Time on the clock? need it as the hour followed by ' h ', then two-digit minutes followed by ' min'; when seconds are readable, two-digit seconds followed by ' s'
2 h 58 min
